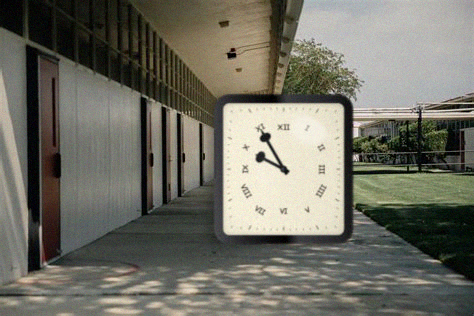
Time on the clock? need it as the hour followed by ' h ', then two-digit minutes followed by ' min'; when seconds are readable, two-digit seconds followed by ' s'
9 h 55 min
